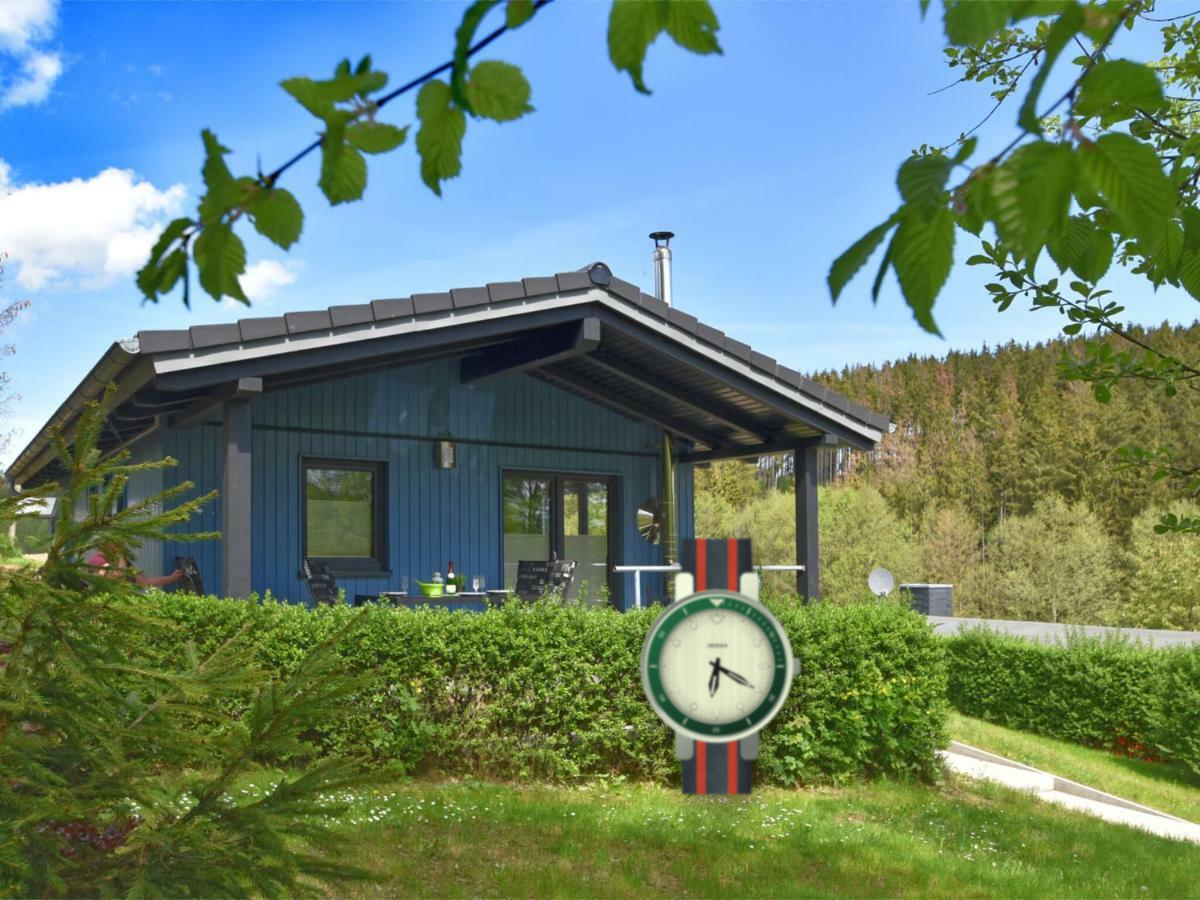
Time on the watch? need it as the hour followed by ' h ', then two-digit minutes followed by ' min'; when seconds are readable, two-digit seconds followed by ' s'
6 h 20 min
